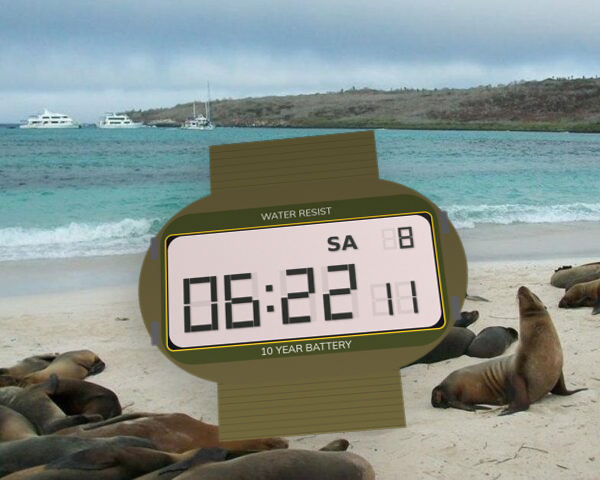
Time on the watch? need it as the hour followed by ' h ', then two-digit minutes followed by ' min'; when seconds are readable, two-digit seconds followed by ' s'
6 h 22 min 11 s
